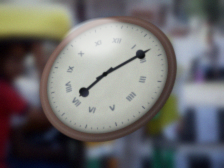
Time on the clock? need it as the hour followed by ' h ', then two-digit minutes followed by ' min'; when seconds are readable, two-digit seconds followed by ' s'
7 h 08 min
